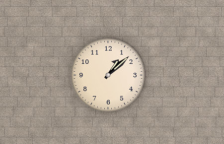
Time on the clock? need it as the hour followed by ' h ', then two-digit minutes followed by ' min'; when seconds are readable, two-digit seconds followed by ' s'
1 h 08 min
